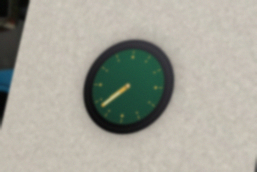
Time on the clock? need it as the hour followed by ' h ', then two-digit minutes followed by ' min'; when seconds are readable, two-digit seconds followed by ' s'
7 h 38 min
